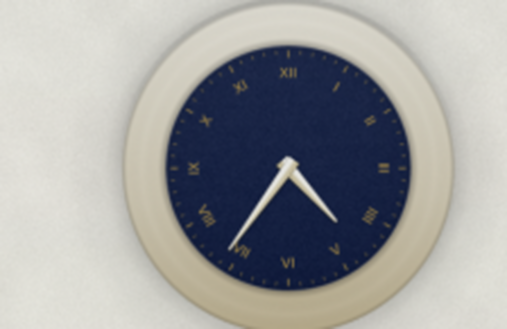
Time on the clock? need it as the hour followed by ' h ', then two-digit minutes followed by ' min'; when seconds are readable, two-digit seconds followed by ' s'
4 h 36 min
